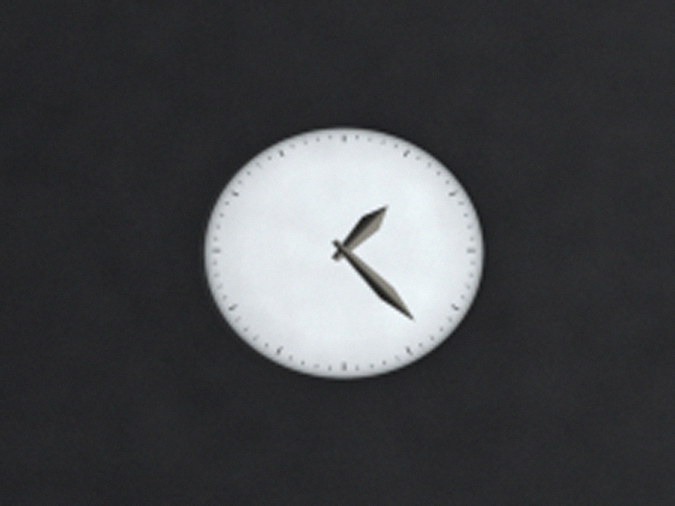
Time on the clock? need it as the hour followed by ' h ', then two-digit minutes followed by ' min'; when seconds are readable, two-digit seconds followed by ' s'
1 h 23 min
